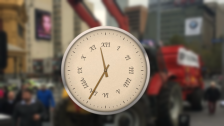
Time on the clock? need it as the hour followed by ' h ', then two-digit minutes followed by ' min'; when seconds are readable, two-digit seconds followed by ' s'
11 h 35 min
